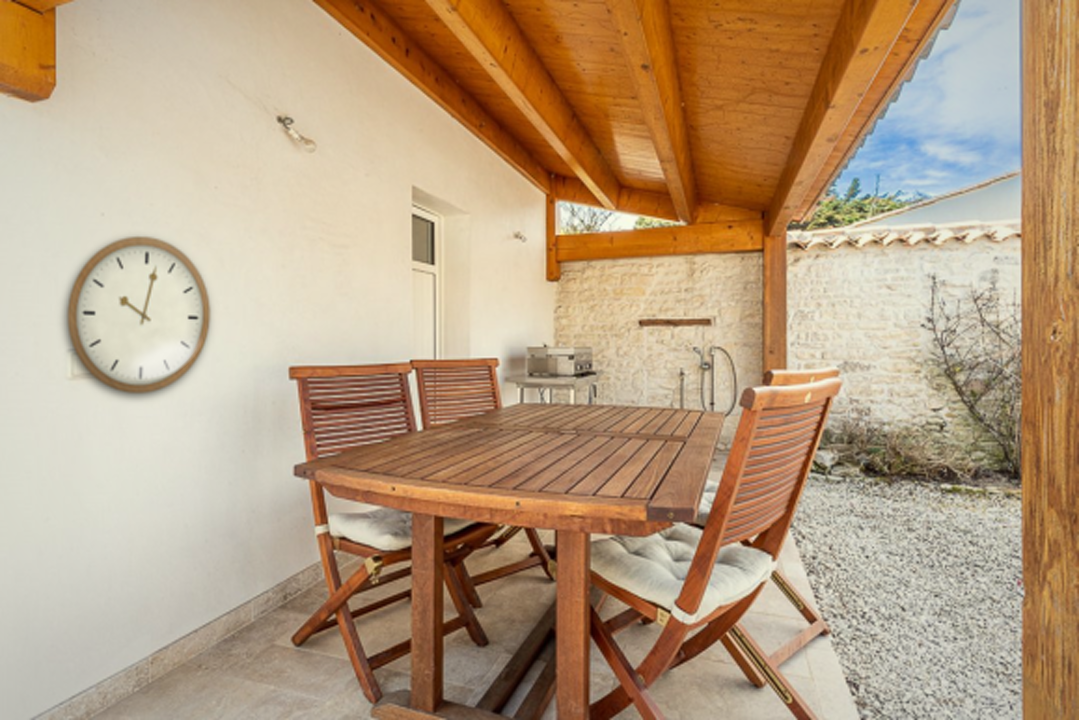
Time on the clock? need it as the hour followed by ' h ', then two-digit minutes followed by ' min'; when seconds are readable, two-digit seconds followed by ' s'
10 h 02 min
